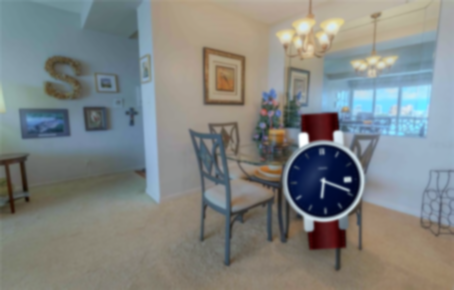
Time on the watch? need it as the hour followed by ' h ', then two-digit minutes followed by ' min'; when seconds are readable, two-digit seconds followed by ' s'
6 h 19 min
